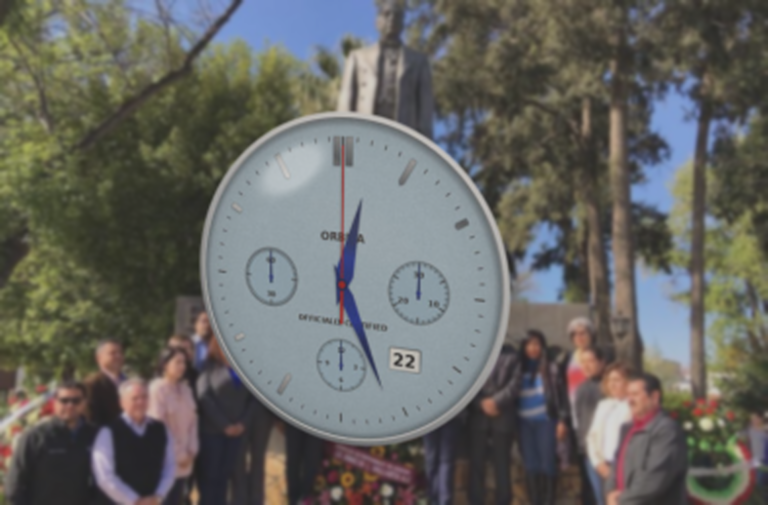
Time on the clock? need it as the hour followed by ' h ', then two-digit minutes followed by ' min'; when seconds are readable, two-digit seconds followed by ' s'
12 h 26 min
